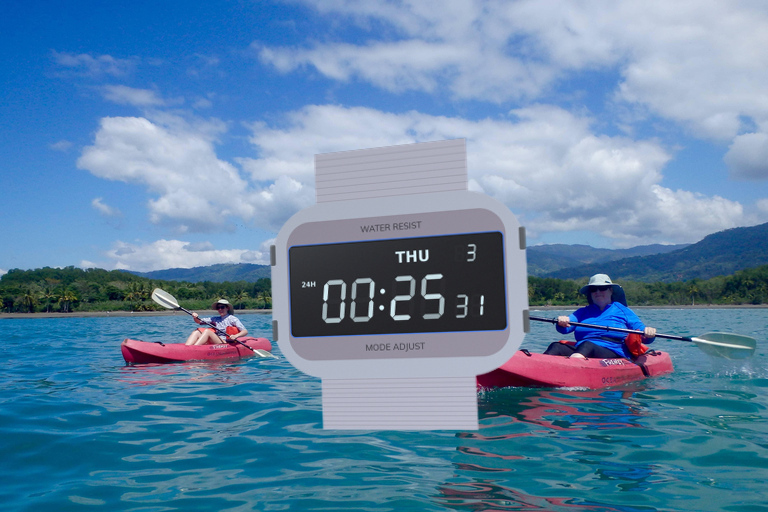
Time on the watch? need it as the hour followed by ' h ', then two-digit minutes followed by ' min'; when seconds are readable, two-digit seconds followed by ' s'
0 h 25 min 31 s
